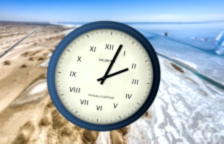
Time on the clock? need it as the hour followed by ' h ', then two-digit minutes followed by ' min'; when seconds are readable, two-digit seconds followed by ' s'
2 h 03 min
